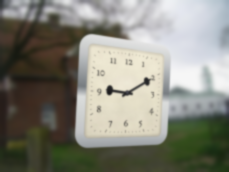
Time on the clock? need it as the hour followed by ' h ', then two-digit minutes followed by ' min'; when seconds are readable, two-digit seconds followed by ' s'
9 h 10 min
